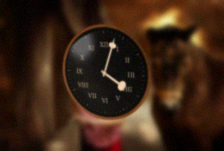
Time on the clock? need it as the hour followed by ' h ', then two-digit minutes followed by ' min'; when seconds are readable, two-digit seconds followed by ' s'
4 h 03 min
